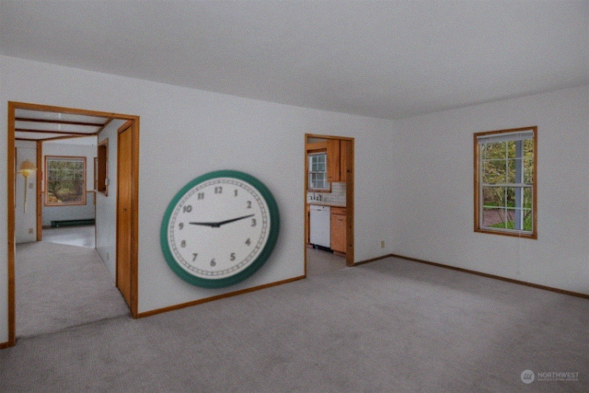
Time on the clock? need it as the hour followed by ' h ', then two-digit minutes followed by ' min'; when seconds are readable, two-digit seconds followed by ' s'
9 h 13 min
